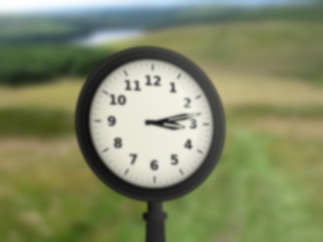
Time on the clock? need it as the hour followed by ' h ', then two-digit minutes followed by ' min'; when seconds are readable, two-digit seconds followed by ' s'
3 h 13 min
